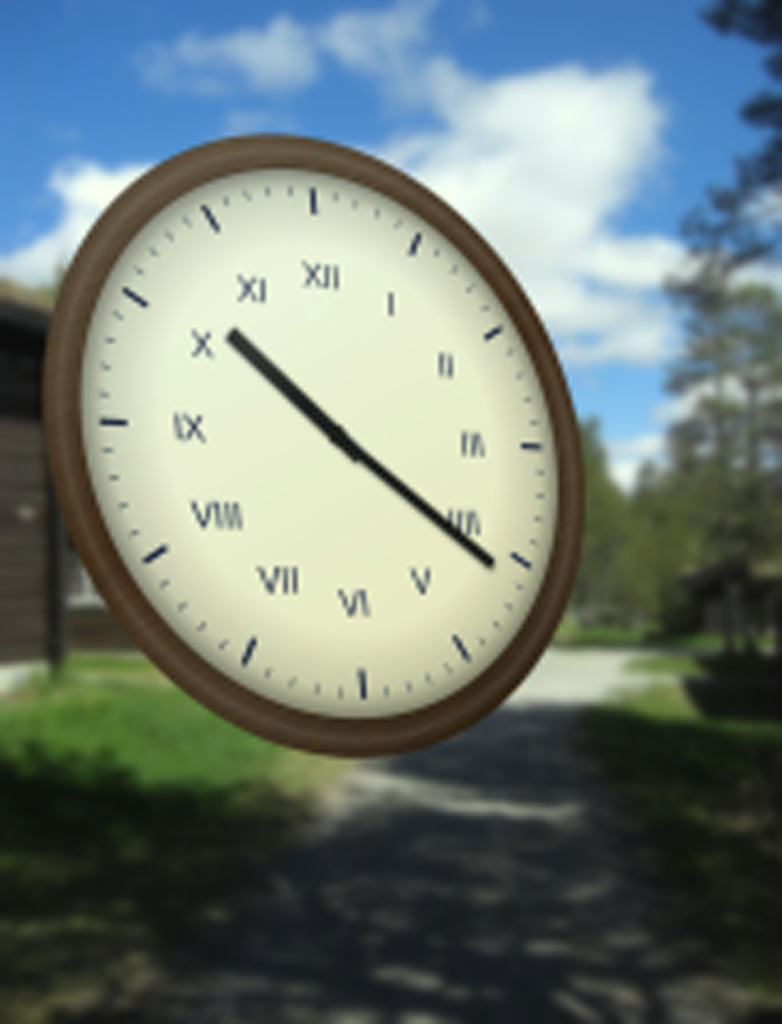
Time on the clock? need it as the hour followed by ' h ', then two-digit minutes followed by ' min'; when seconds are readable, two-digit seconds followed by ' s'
10 h 21 min
